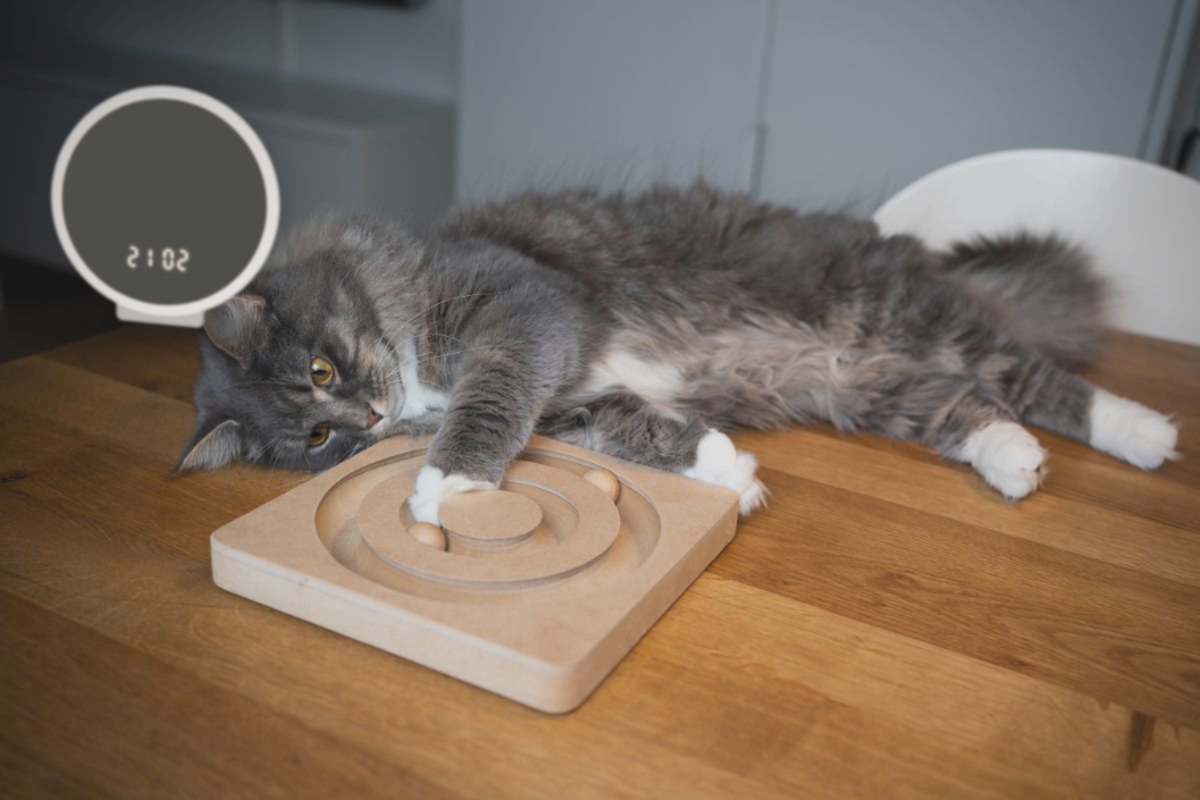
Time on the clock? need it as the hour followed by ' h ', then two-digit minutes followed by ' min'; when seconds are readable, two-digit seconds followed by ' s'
21 h 02 min
